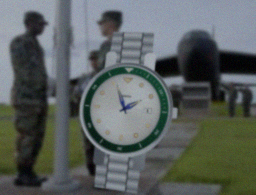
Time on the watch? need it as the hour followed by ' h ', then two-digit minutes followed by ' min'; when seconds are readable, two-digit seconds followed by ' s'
1 h 56 min
